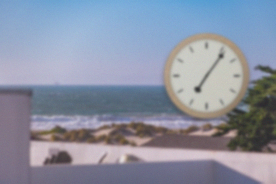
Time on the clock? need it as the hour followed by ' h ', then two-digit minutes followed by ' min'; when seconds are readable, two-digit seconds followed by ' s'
7 h 06 min
